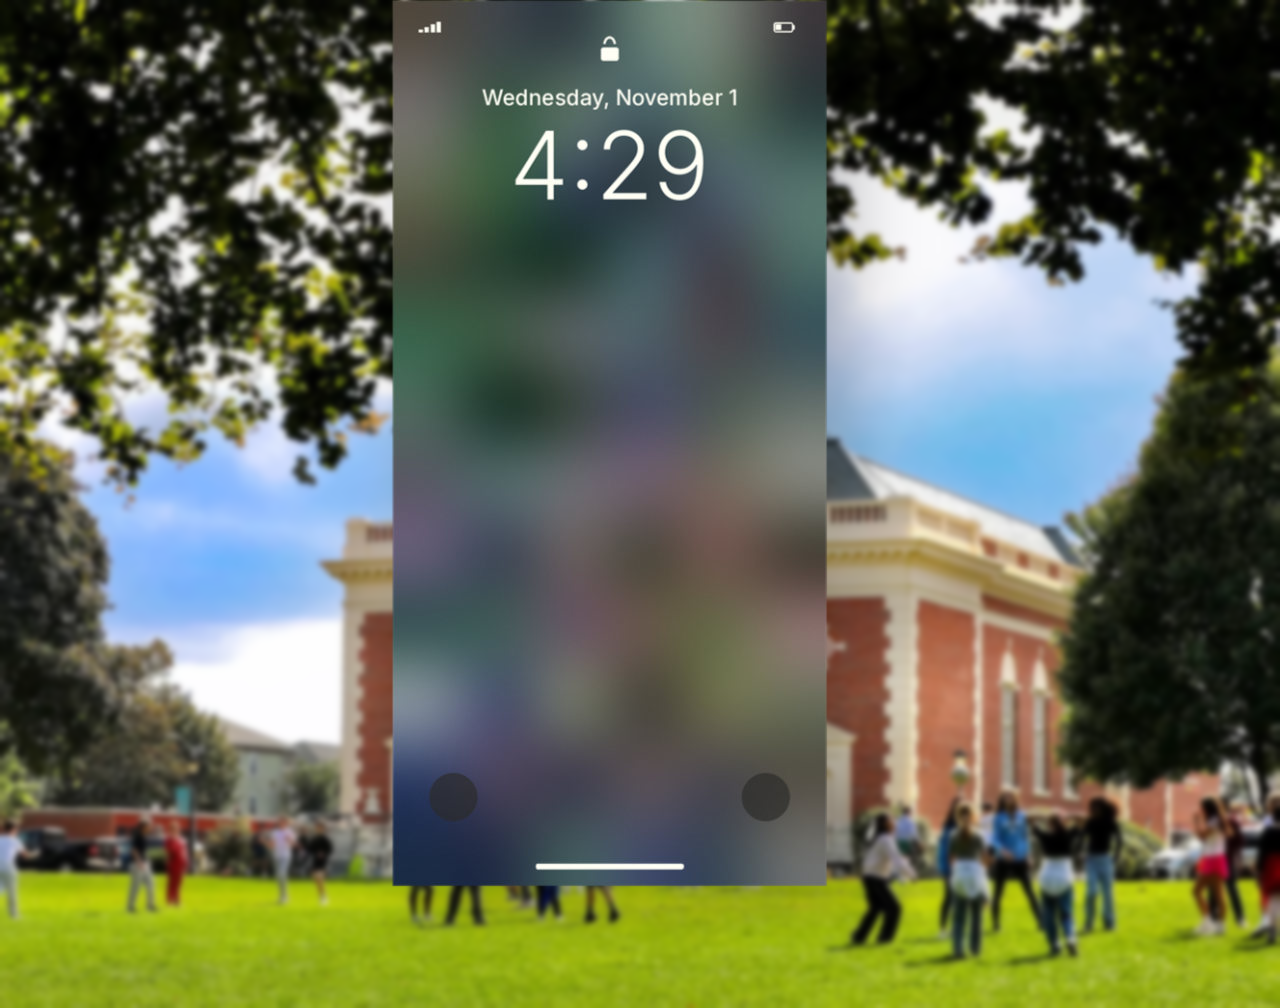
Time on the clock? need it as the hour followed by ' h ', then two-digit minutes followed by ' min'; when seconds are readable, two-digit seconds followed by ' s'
4 h 29 min
